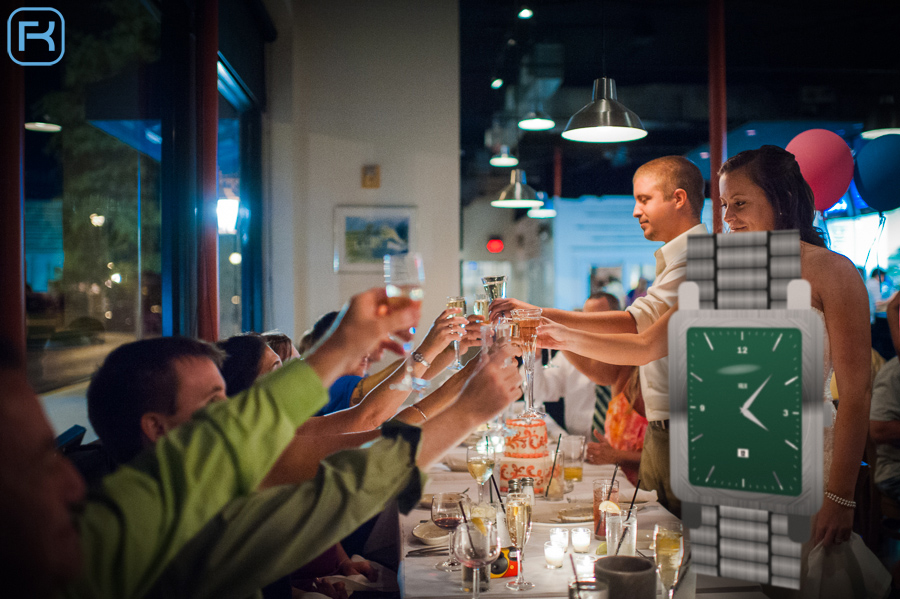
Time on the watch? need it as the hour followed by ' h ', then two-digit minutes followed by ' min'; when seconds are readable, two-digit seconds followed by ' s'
4 h 07 min
